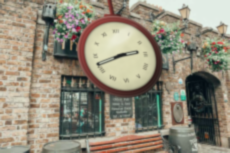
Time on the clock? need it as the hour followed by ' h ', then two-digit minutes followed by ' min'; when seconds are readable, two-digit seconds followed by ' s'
2 h 42 min
